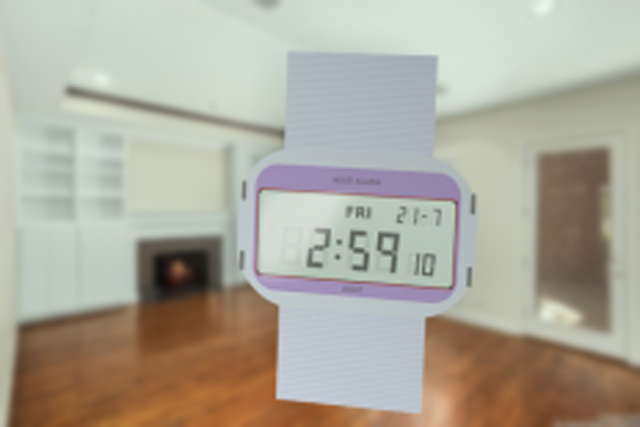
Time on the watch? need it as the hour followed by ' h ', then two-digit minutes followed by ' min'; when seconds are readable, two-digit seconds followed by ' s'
2 h 59 min 10 s
